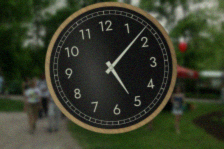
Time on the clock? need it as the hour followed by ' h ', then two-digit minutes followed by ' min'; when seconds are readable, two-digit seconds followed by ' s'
5 h 08 min
